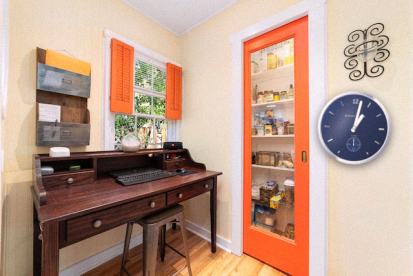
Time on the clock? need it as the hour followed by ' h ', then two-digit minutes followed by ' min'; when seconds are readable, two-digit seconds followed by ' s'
1 h 02 min
